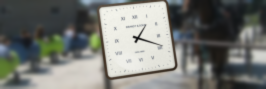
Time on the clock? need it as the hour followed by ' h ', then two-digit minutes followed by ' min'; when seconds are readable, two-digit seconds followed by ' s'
1 h 19 min
